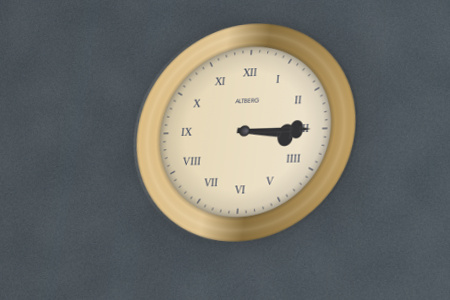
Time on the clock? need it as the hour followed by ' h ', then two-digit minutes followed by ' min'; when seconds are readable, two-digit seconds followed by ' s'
3 h 15 min
